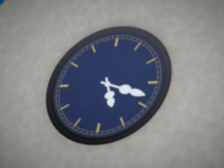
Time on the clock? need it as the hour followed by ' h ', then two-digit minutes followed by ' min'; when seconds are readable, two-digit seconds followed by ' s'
5 h 18 min
